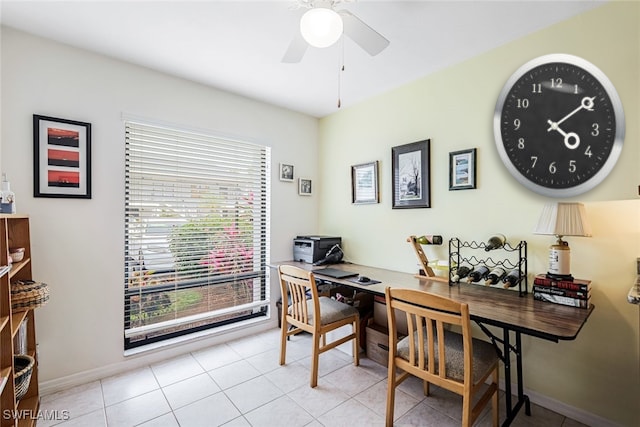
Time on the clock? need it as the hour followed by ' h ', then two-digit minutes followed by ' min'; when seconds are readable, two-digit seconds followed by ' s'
4 h 09 min
